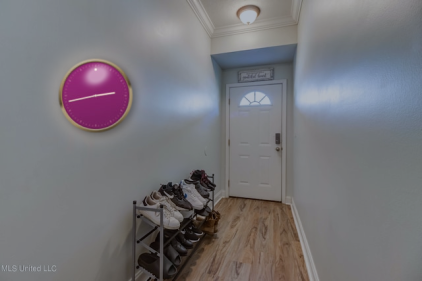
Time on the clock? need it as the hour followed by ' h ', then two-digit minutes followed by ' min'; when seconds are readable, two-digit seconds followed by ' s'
2 h 43 min
